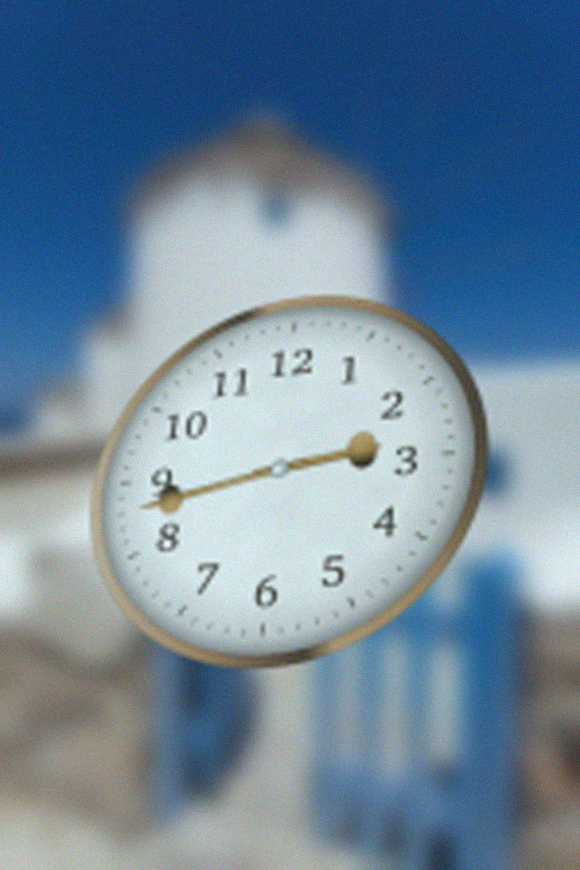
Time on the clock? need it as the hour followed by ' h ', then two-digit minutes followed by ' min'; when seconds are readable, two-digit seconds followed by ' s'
2 h 43 min
